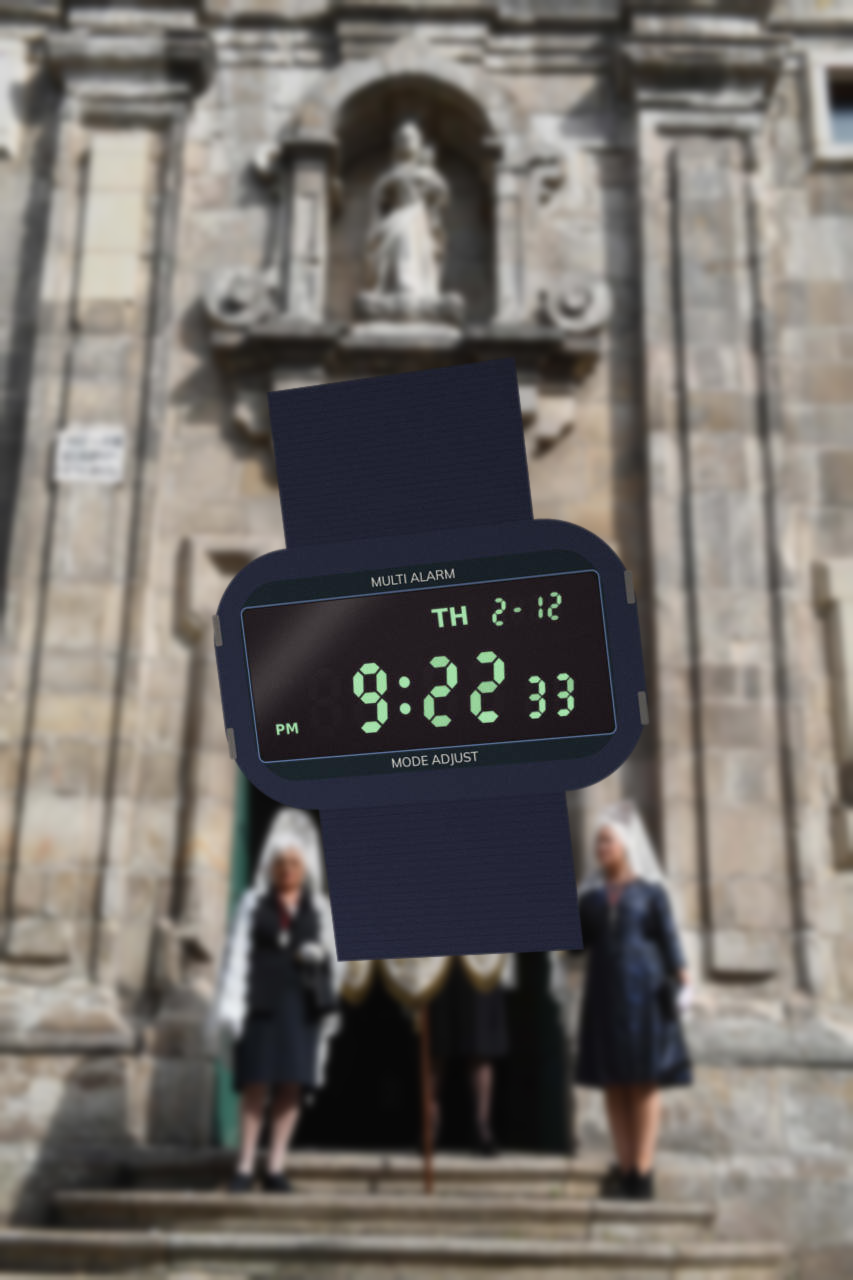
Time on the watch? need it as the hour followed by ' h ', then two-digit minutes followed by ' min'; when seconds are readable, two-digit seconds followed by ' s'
9 h 22 min 33 s
